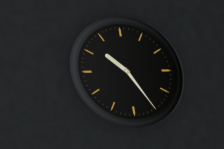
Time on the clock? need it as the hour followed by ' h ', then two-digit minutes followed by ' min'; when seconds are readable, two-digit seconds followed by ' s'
10 h 25 min
